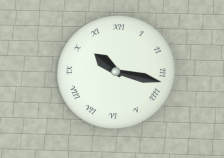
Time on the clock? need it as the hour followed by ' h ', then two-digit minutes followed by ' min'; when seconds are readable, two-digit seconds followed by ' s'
10 h 17 min
